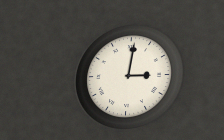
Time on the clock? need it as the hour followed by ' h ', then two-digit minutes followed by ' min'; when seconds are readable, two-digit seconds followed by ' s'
3 h 01 min
